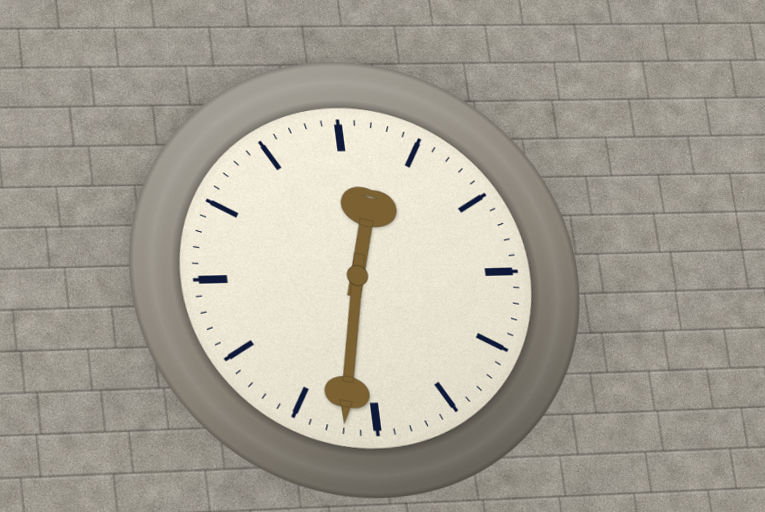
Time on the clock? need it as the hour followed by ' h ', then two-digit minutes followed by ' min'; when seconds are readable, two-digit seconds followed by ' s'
12 h 32 min
